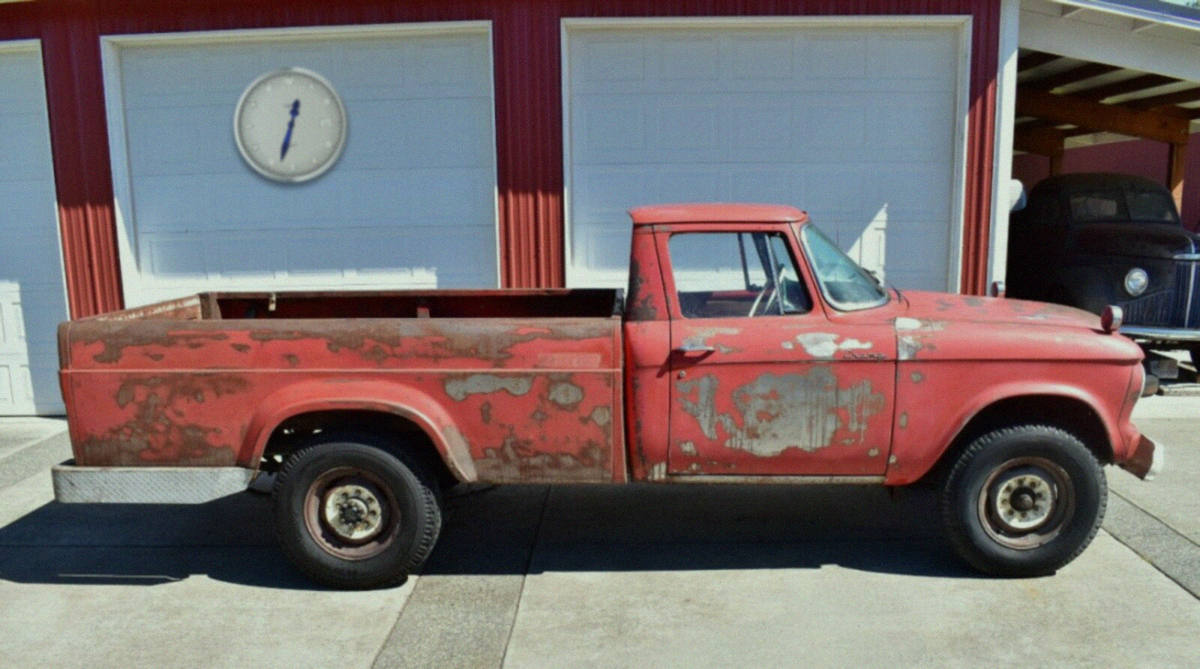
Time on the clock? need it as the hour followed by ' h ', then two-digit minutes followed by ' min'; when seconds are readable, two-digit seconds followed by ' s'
12 h 33 min
